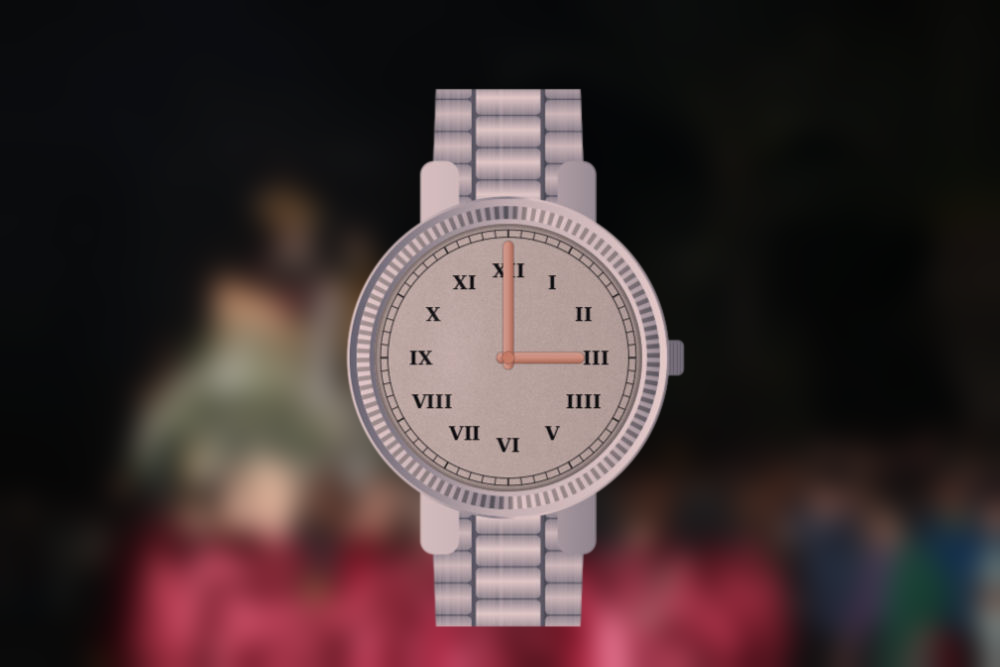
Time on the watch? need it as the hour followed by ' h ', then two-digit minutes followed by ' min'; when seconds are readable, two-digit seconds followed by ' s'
3 h 00 min
